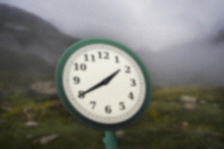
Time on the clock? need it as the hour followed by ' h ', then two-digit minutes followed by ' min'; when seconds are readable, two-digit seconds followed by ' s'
1 h 40 min
